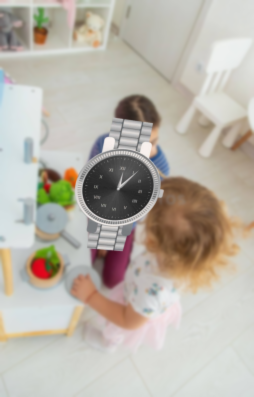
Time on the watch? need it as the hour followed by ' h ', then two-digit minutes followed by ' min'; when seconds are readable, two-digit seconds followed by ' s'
12 h 06 min
